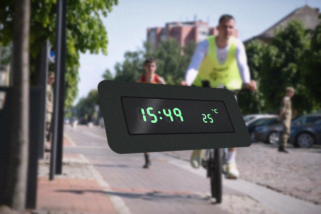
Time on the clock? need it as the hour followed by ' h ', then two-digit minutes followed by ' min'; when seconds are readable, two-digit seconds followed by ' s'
15 h 49 min
